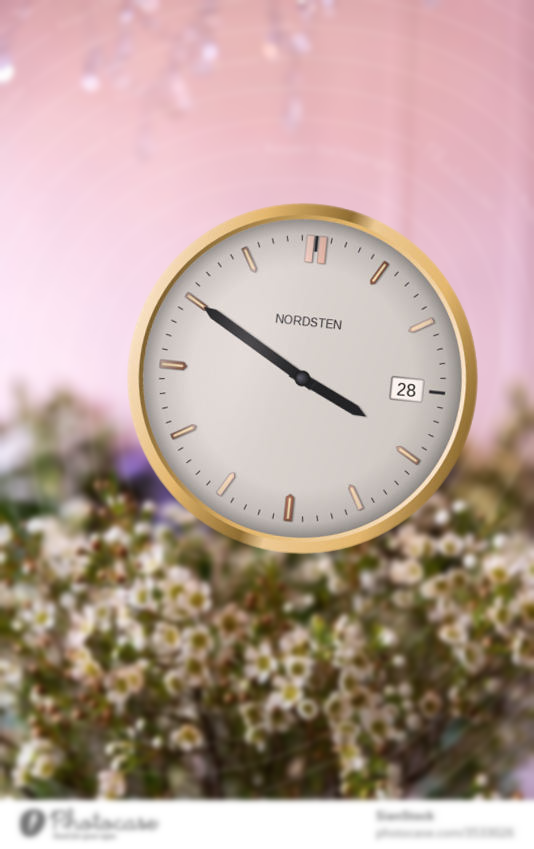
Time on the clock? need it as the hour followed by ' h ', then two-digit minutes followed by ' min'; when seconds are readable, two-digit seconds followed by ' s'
3 h 50 min
